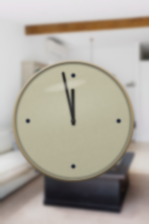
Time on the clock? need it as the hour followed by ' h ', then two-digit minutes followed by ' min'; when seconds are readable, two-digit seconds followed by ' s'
11 h 58 min
